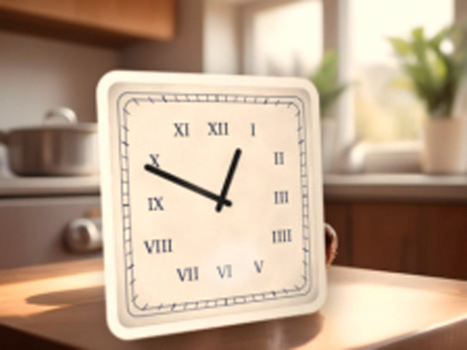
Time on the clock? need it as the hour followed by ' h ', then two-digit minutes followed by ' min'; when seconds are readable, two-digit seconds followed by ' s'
12 h 49 min
